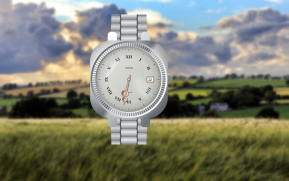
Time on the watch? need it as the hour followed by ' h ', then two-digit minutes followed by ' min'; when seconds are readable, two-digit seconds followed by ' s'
6 h 32 min
